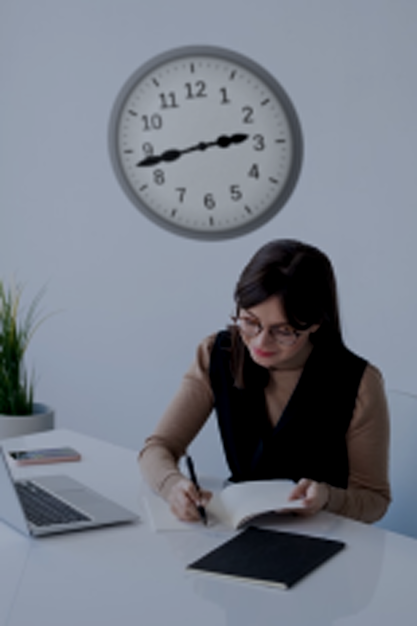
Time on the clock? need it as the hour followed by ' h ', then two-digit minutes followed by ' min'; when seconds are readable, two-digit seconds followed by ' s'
2 h 43 min
